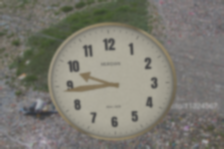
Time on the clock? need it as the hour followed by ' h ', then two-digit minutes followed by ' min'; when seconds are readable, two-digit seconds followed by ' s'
9 h 44 min
